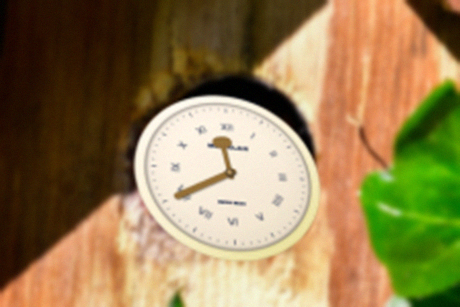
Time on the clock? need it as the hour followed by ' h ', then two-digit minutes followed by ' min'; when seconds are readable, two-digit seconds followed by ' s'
11 h 40 min
